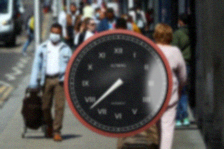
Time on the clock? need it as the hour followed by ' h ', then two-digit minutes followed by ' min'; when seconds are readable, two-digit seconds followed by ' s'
7 h 38 min
